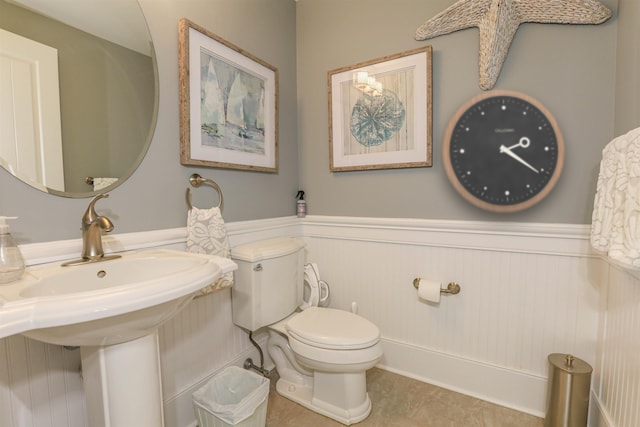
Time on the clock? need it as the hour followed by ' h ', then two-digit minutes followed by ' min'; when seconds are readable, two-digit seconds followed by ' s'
2 h 21 min
